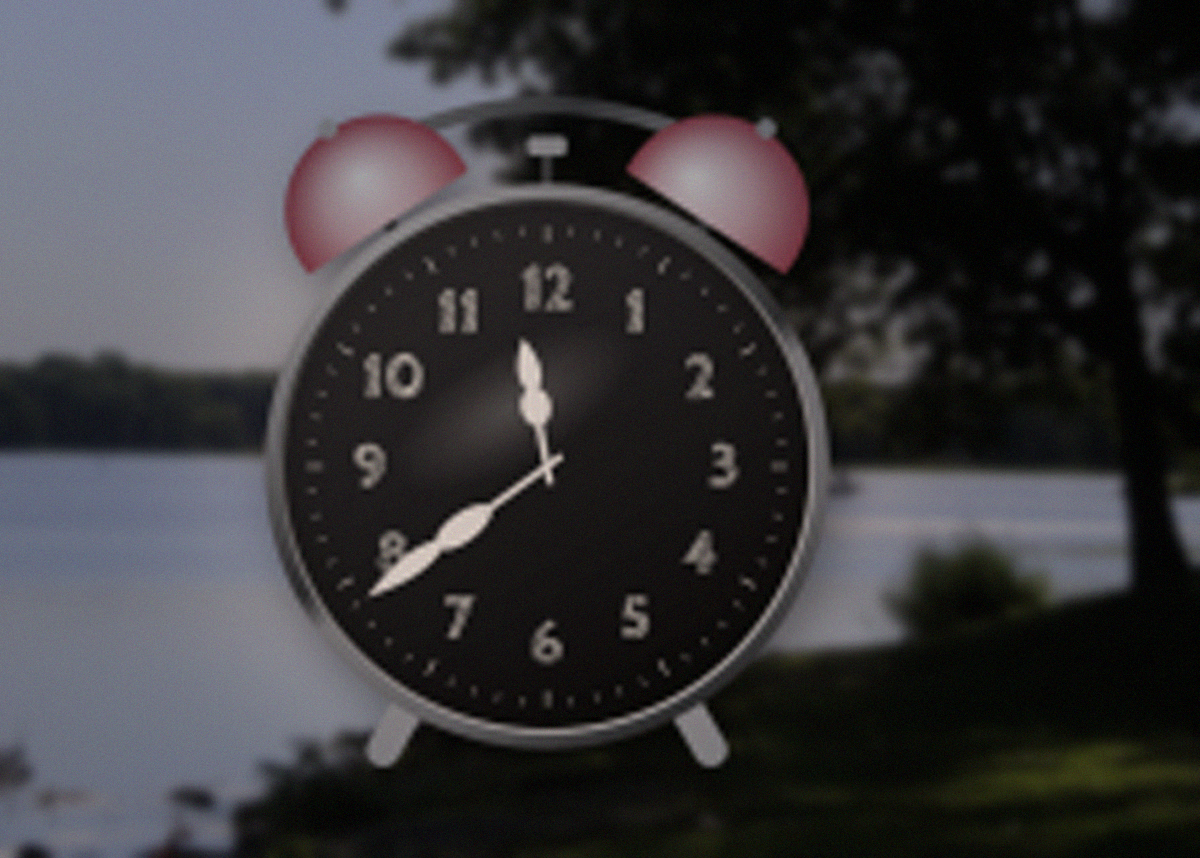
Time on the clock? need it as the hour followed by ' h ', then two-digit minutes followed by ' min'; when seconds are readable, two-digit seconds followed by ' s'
11 h 39 min
